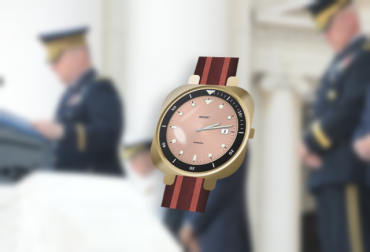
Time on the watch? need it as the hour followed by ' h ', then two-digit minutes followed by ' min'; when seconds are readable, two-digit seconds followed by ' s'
2 h 13 min
